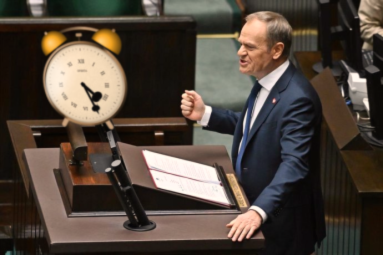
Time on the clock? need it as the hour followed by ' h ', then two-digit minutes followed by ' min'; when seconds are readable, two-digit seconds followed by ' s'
4 h 26 min
